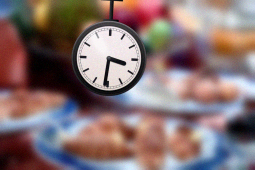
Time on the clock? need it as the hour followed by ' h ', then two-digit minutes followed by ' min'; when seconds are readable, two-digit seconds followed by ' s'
3 h 31 min
